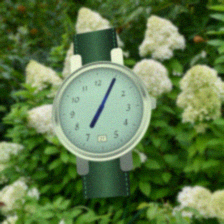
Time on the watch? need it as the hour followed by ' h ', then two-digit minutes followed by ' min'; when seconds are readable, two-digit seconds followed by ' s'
7 h 05 min
